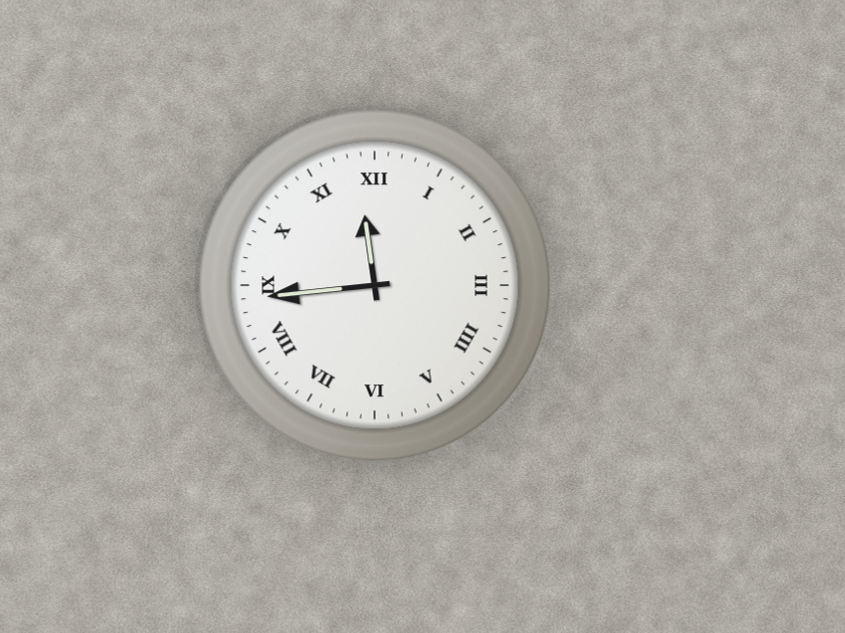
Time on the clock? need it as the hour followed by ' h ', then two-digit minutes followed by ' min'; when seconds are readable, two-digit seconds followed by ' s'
11 h 44 min
